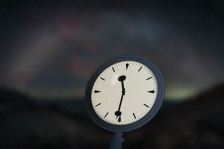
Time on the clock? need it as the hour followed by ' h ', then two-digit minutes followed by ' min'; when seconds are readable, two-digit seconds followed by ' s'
11 h 31 min
